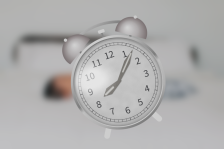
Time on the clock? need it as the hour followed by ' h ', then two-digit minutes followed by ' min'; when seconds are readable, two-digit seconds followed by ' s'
8 h 07 min
